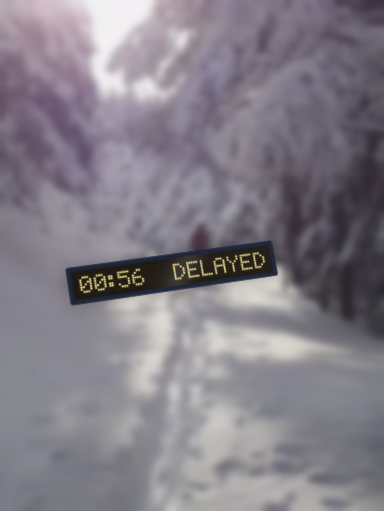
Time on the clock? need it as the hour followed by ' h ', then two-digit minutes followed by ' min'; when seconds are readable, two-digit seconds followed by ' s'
0 h 56 min
